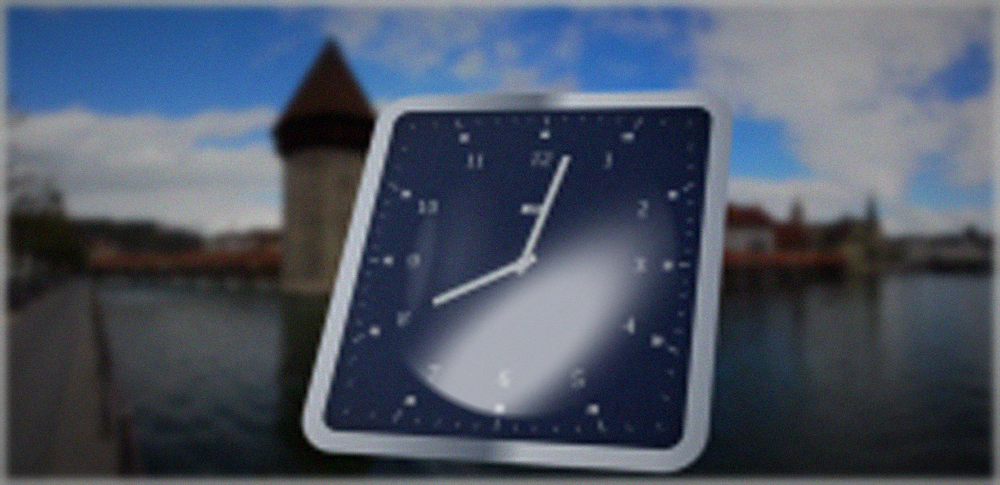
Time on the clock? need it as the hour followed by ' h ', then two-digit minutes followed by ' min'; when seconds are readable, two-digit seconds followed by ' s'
8 h 02 min
